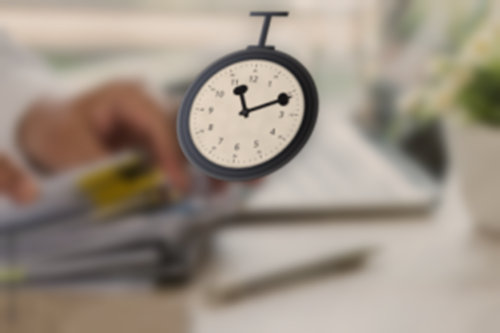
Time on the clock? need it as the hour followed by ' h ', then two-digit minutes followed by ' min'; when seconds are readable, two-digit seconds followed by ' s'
11 h 11 min
